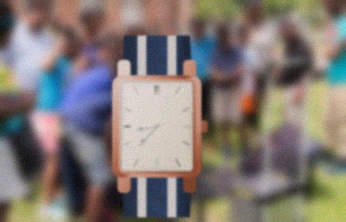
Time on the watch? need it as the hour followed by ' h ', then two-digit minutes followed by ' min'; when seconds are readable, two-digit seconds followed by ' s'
8 h 37 min
